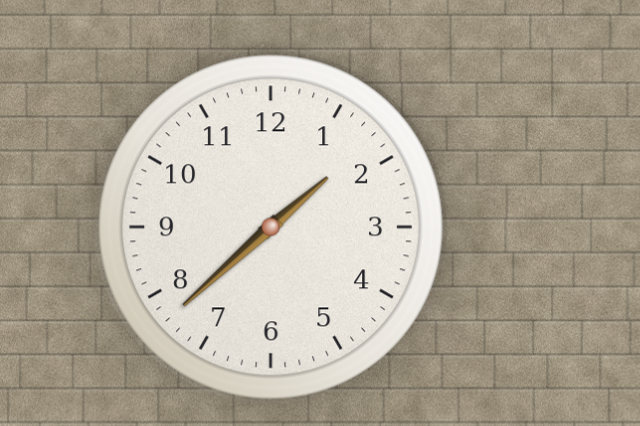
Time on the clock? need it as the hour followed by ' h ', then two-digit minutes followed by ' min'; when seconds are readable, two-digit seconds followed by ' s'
1 h 38 min
